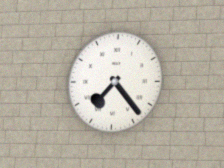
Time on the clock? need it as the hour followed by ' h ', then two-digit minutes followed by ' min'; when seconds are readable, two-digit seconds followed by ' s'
7 h 23 min
